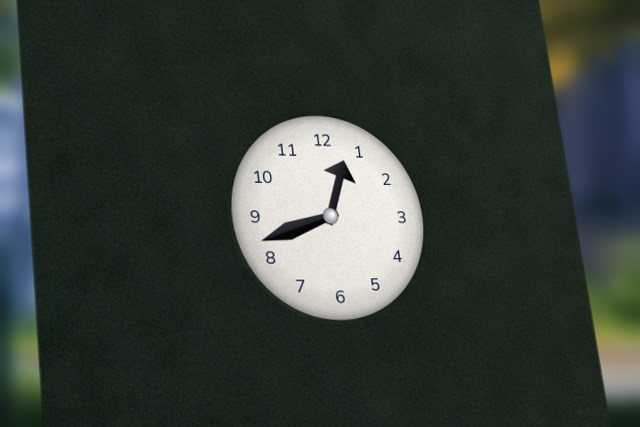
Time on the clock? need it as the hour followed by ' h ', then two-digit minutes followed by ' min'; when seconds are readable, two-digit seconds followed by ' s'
12 h 42 min
